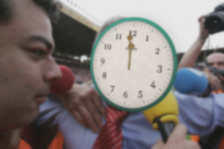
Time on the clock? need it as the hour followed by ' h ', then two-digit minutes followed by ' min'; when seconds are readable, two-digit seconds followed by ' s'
11 h 59 min
